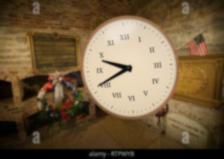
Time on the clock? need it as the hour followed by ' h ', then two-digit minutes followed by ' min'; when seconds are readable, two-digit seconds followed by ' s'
9 h 41 min
